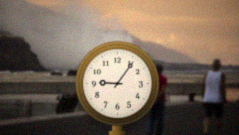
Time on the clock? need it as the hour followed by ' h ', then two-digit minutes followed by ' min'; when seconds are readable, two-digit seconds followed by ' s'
9 h 06 min
